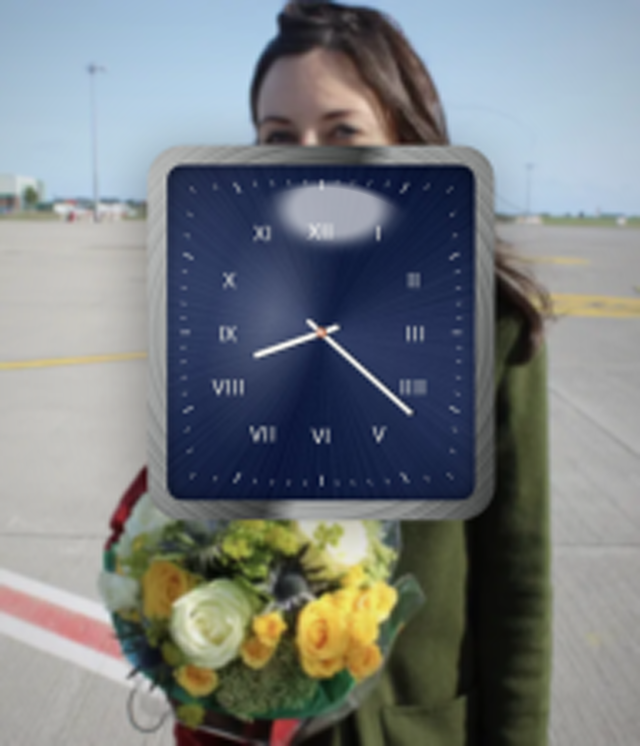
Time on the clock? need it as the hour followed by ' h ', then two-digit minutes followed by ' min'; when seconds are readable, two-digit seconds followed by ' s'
8 h 22 min
